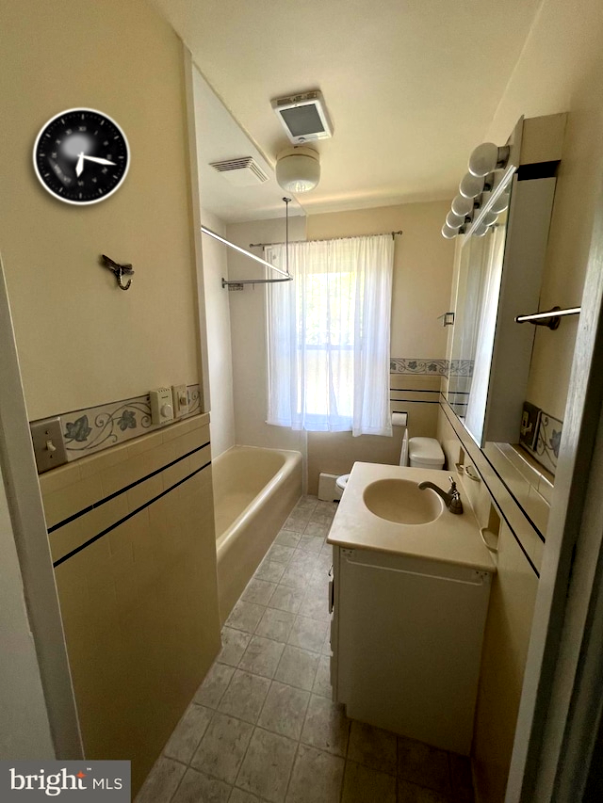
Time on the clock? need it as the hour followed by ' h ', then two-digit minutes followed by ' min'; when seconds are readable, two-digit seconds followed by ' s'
6 h 17 min
